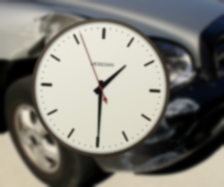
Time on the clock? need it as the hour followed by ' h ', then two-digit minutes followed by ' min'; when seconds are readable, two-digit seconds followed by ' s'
1 h 29 min 56 s
